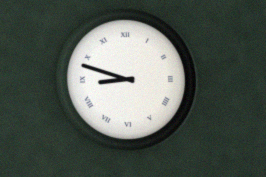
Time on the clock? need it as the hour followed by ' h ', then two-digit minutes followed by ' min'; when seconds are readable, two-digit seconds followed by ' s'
8 h 48 min
